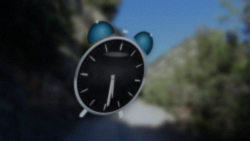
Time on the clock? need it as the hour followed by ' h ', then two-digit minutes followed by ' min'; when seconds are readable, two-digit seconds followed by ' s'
5 h 29 min
